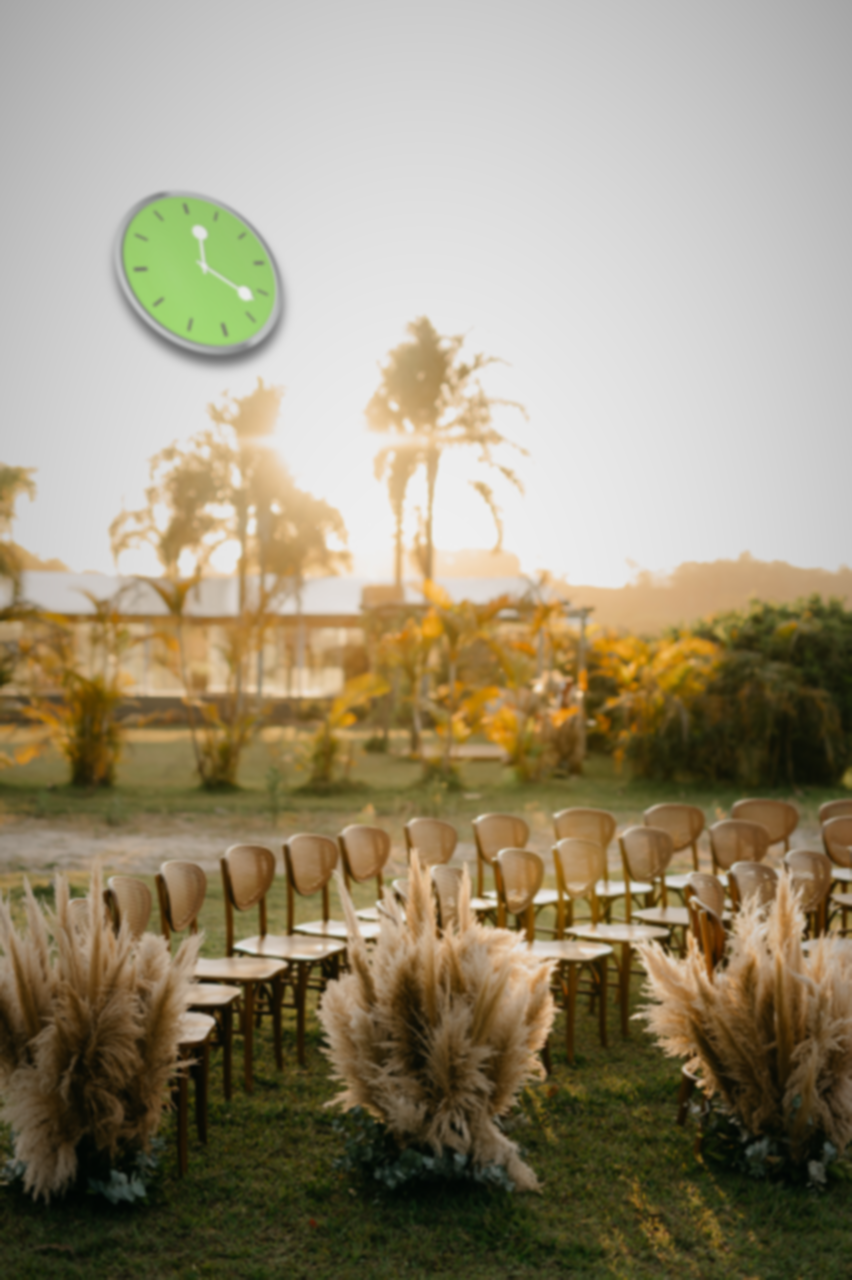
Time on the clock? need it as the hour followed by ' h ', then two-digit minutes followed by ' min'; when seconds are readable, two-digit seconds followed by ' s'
12 h 22 min
